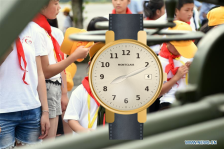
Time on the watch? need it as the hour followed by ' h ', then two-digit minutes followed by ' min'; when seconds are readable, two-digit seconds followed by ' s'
8 h 11 min
